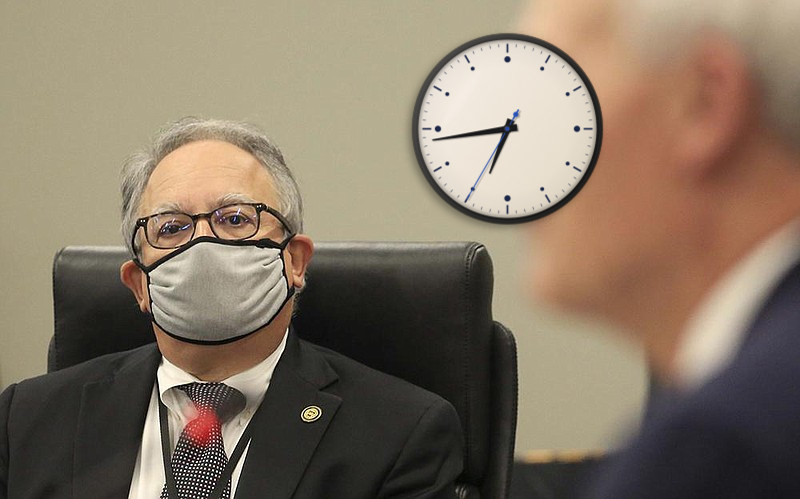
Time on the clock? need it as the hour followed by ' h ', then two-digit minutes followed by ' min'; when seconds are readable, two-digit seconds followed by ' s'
6 h 43 min 35 s
